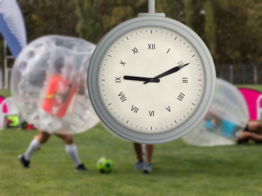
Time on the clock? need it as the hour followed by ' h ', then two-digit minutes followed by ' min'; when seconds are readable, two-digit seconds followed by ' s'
9 h 11 min
